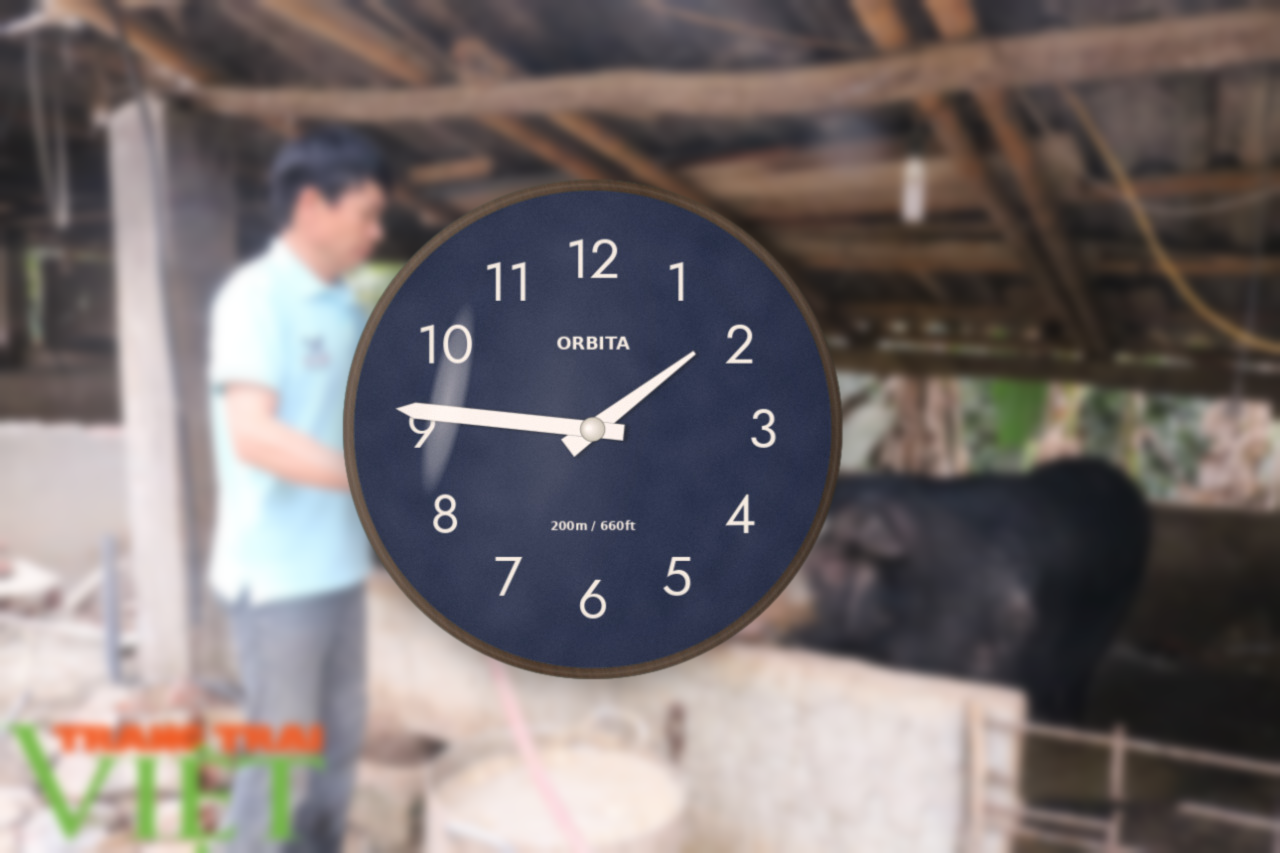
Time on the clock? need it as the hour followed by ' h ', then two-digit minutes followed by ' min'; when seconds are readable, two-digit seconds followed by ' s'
1 h 46 min
